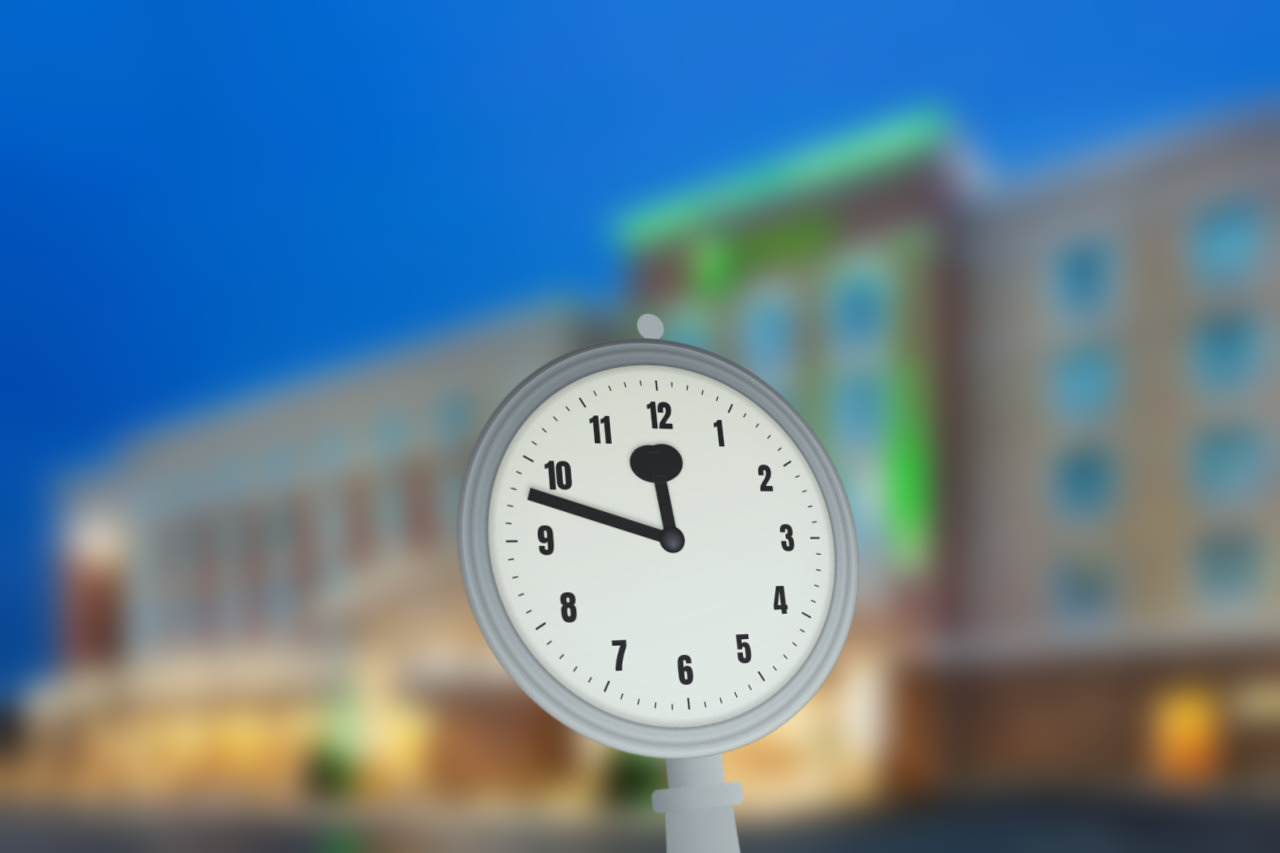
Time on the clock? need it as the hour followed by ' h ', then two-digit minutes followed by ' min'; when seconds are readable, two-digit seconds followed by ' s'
11 h 48 min
